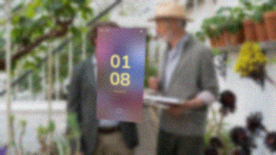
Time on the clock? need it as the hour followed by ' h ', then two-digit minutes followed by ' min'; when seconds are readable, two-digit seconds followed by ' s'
1 h 08 min
